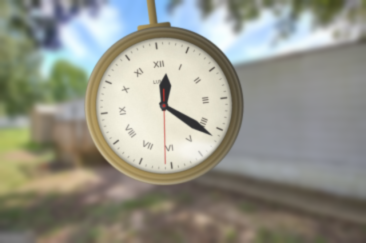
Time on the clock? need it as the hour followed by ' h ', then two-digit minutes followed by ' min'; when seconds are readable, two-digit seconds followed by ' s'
12 h 21 min 31 s
